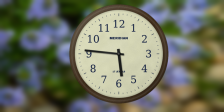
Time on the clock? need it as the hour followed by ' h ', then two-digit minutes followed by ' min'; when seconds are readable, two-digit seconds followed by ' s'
5 h 46 min
